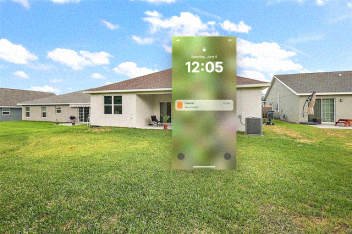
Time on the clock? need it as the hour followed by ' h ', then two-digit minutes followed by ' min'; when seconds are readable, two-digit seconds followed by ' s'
12 h 05 min
